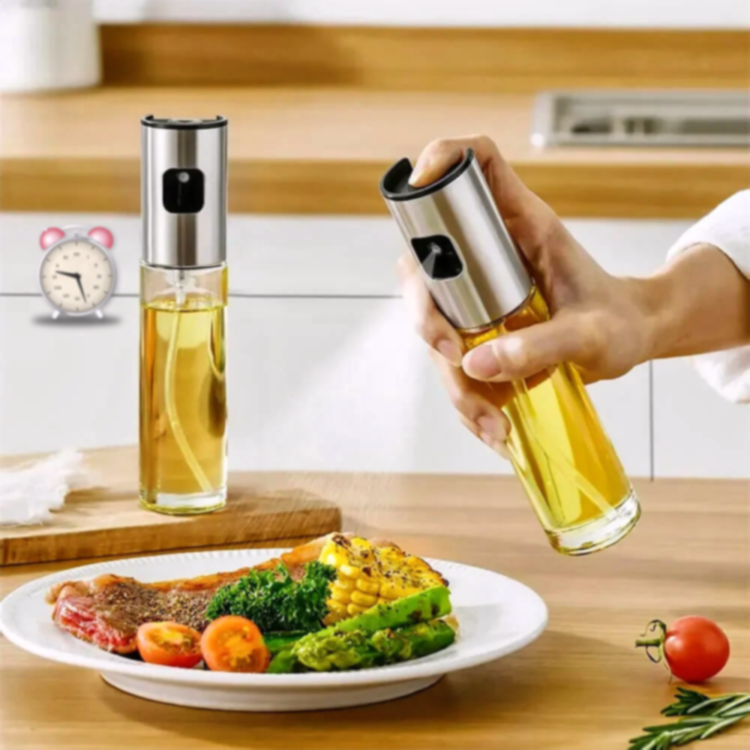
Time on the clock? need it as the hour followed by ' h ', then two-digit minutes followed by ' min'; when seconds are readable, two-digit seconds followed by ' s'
9 h 27 min
